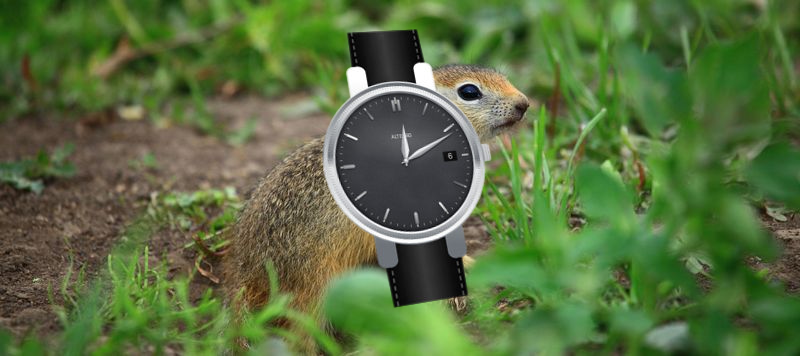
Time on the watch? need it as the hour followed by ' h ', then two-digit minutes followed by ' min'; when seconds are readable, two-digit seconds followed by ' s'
12 h 11 min
